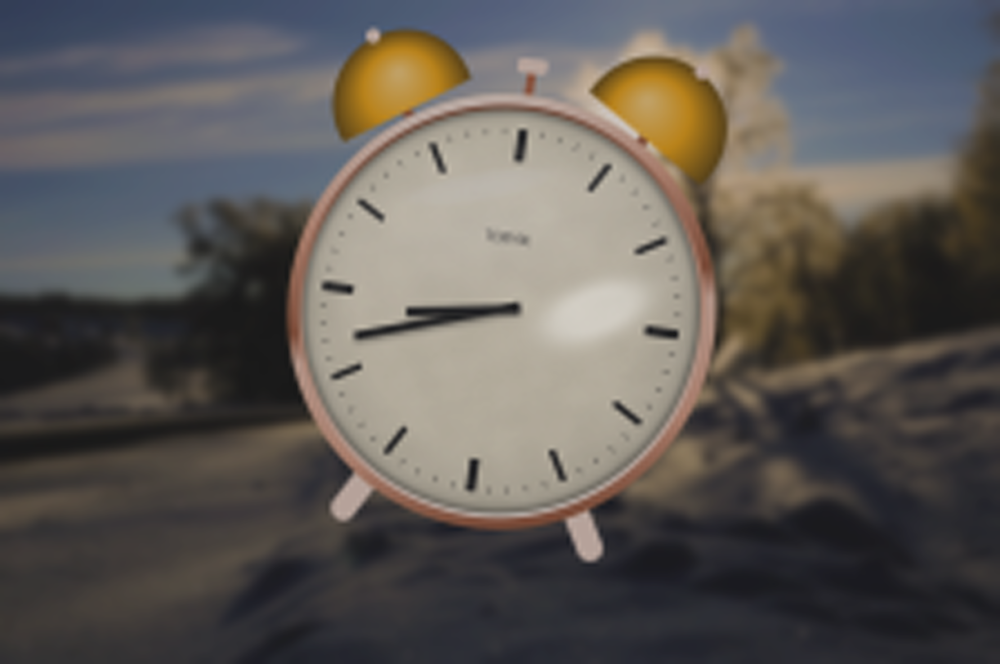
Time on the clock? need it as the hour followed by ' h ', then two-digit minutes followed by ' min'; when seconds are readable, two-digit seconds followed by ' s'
8 h 42 min
